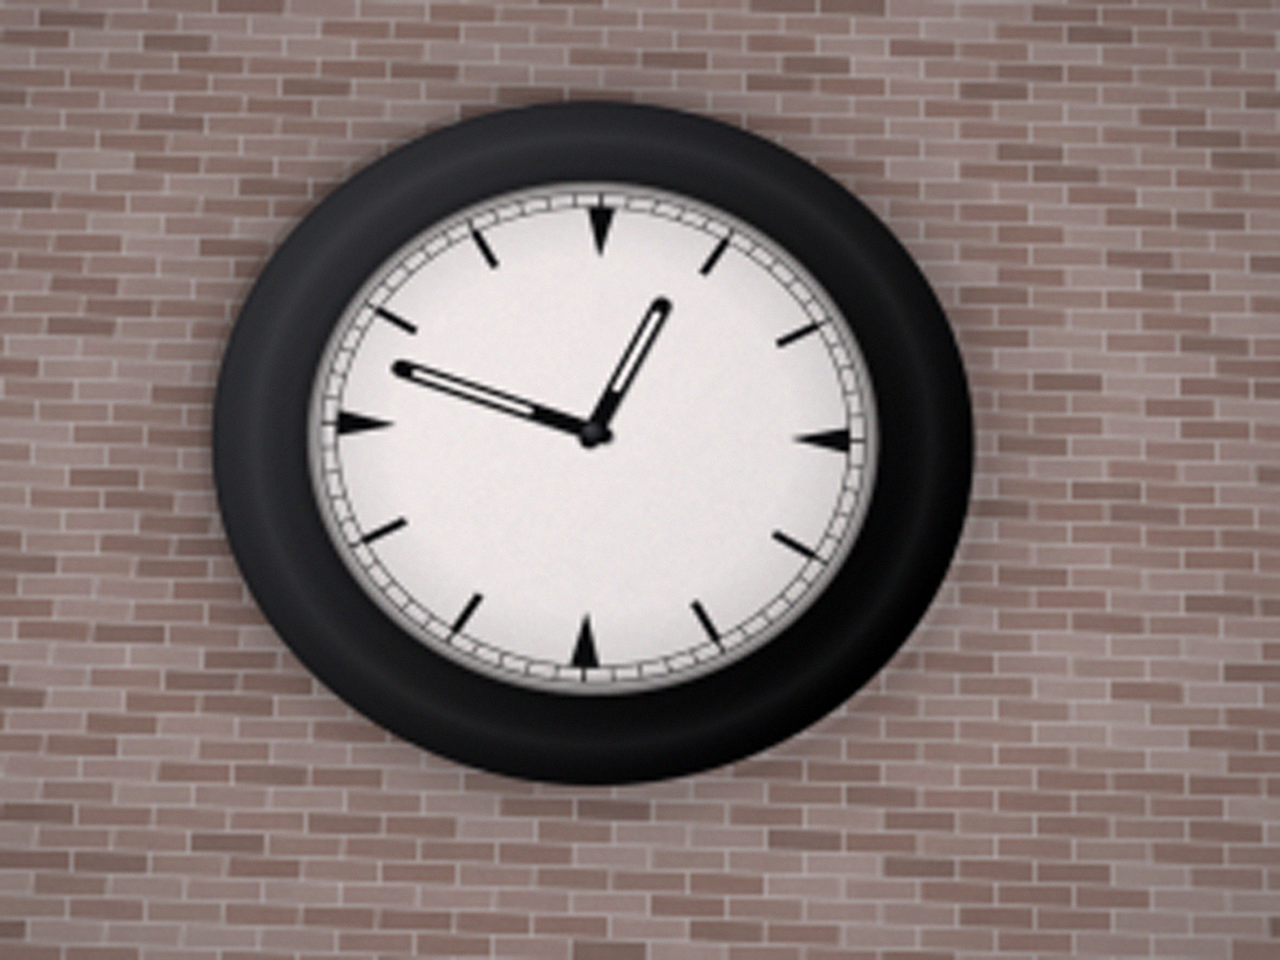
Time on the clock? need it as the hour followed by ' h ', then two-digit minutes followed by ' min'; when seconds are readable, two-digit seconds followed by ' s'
12 h 48 min
